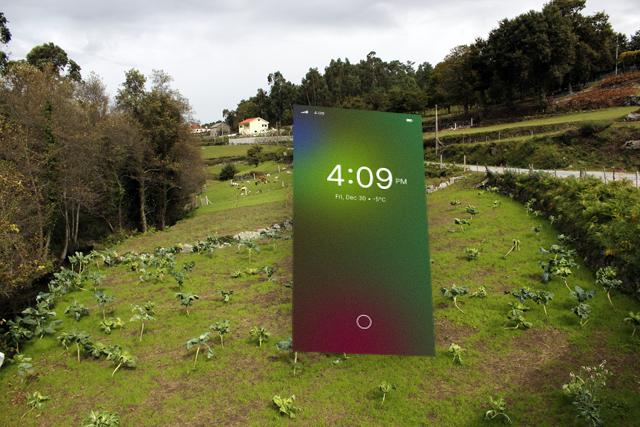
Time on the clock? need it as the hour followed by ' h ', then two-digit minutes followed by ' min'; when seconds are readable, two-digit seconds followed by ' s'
4 h 09 min
